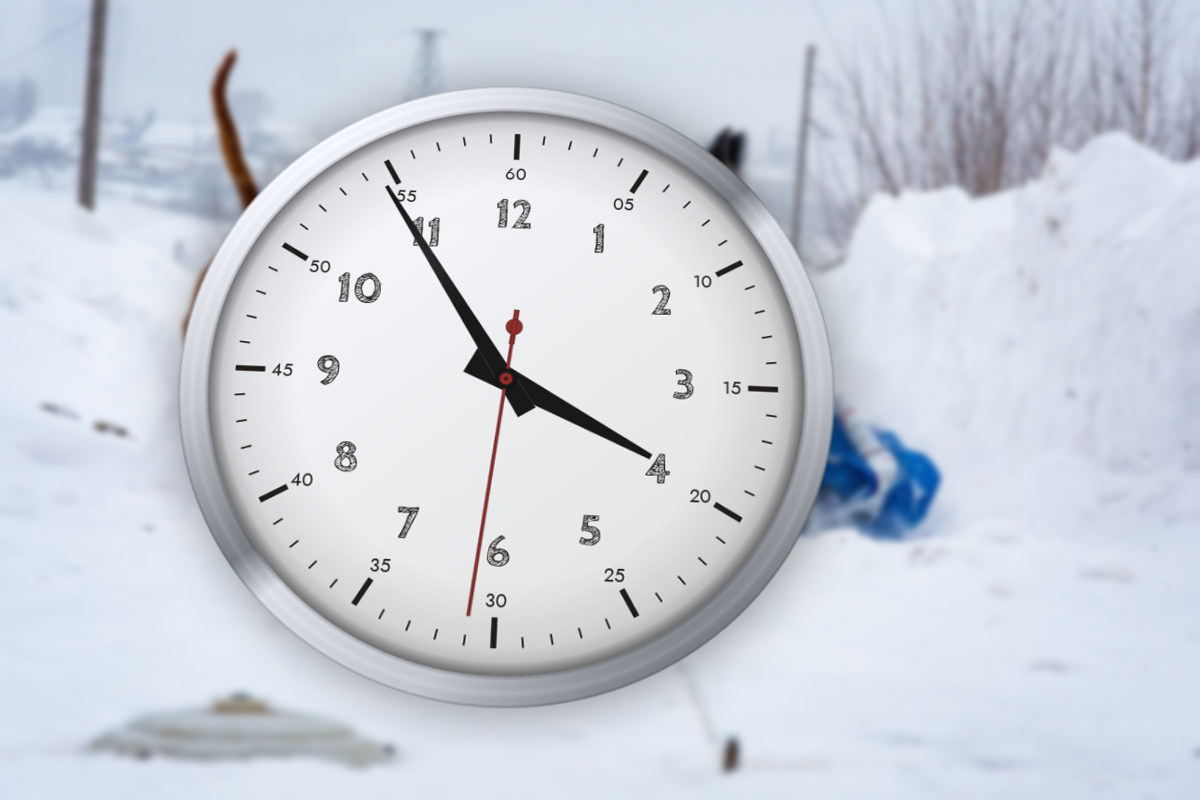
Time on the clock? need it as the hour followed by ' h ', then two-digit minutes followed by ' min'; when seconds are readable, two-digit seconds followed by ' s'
3 h 54 min 31 s
